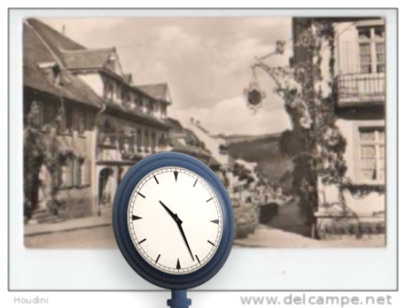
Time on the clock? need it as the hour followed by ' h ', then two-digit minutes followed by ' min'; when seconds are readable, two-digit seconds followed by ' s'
10 h 26 min
